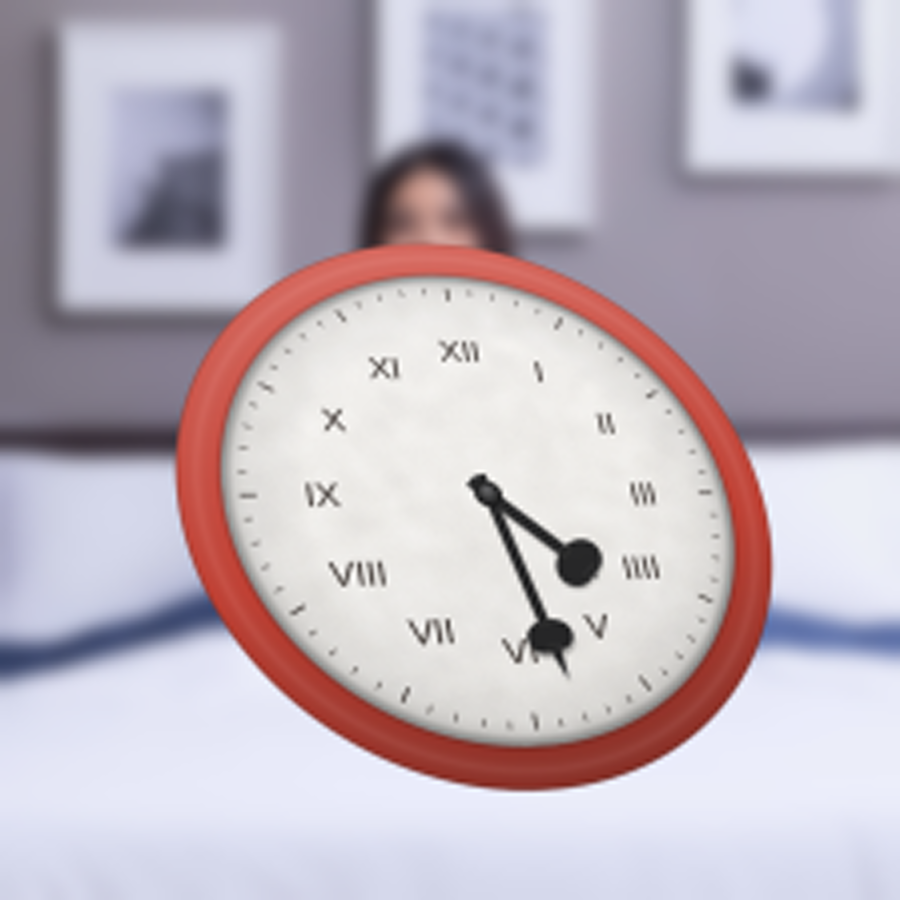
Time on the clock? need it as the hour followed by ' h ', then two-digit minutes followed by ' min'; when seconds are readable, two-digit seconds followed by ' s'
4 h 28 min
